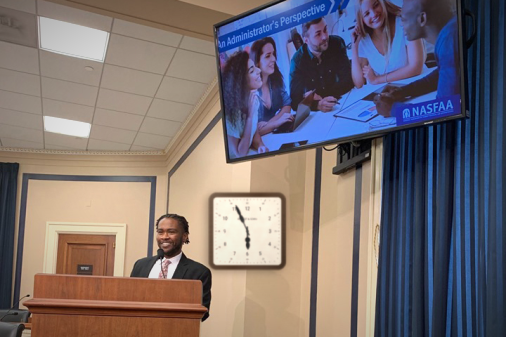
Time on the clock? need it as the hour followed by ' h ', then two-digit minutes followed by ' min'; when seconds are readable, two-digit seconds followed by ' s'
5 h 56 min
